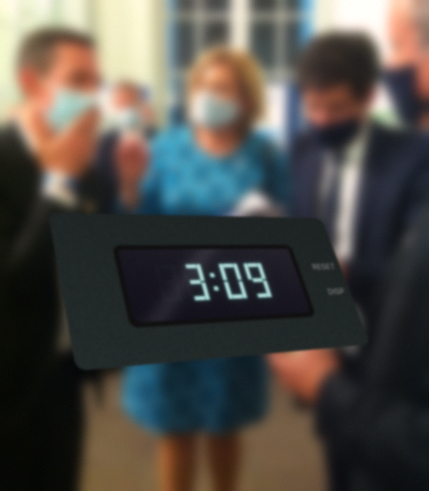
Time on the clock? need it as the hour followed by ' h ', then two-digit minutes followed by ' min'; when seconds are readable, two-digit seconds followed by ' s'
3 h 09 min
